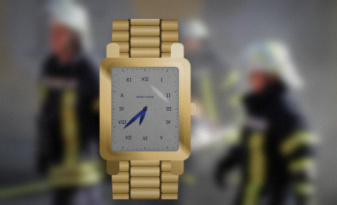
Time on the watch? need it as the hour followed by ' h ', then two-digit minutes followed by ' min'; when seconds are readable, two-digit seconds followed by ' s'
6 h 38 min
